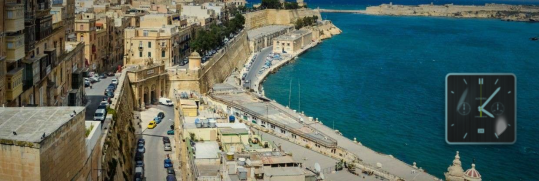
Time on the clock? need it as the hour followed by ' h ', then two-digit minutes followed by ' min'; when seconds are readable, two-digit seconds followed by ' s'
4 h 07 min
